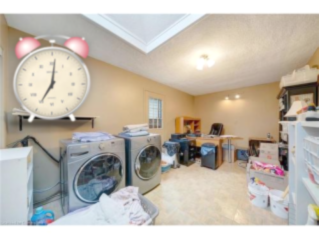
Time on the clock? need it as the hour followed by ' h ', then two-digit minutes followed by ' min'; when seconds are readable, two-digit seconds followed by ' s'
7 h 01 min
